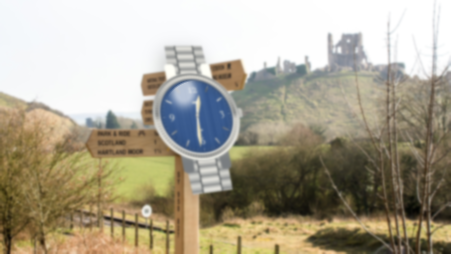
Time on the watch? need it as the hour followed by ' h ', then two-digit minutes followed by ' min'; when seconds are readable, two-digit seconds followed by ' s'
12 h 31 min
